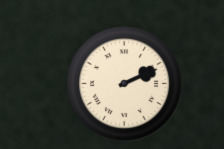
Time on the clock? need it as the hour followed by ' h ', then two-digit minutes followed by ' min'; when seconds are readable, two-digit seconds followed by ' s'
2 h 11 min
